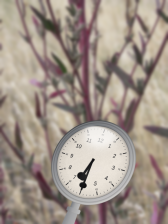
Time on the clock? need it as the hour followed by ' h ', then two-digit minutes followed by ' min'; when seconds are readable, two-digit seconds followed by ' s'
6 h 30 min
